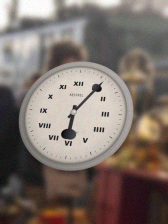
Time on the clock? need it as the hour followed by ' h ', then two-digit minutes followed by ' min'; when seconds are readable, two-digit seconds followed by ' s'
6 h 06 min
